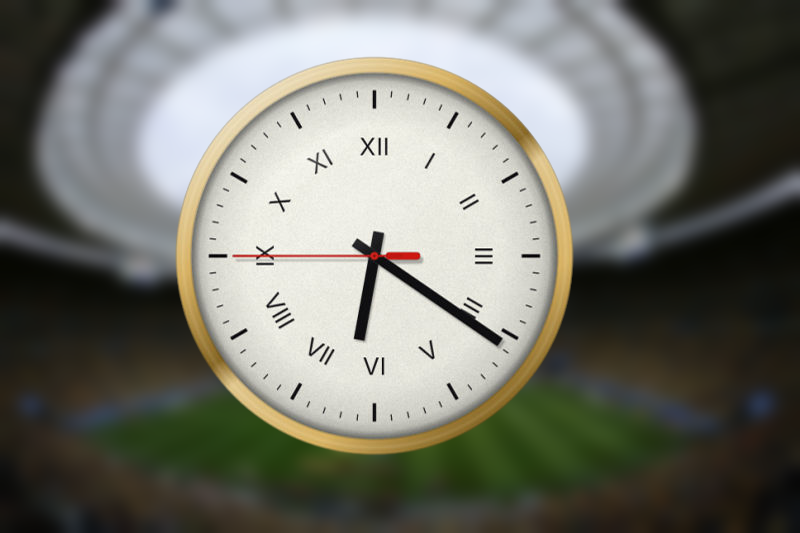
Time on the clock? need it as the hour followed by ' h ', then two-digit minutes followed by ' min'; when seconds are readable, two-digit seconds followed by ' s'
6 h 20 min 45 s
